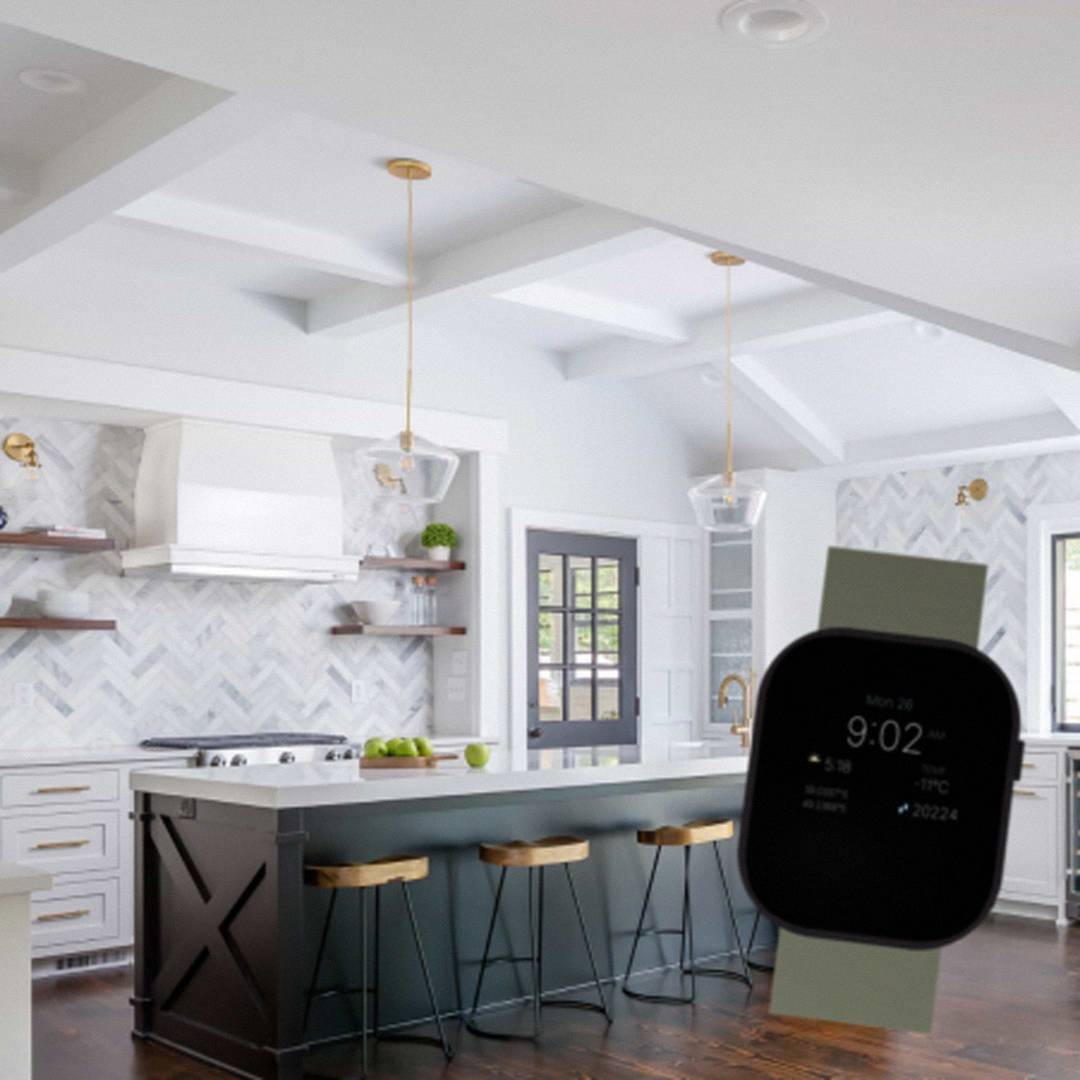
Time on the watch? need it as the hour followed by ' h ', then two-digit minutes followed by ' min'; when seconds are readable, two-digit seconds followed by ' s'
9 h 02 min
